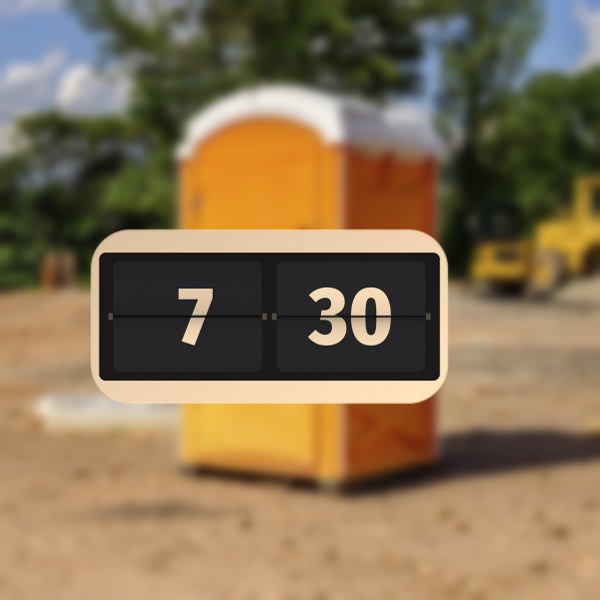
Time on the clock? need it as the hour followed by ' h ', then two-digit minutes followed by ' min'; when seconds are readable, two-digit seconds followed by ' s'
7 h 30 min
